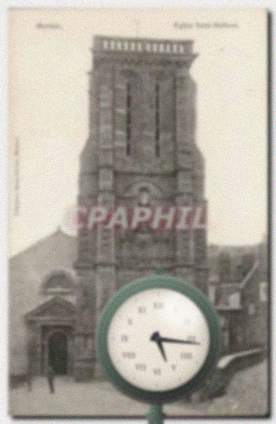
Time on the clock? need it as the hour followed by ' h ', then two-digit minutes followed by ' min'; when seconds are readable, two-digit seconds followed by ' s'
5 h 16 min
